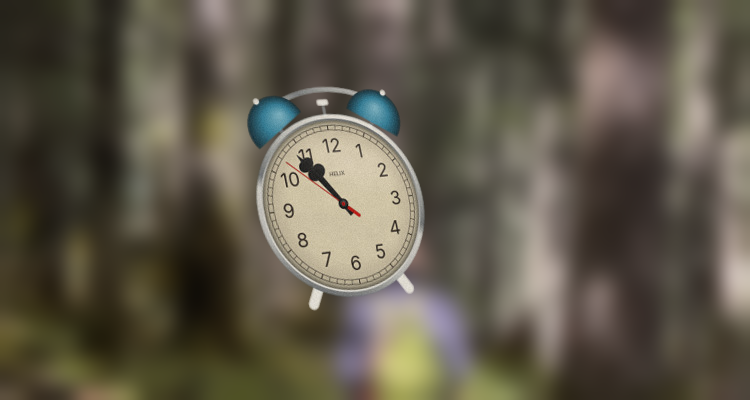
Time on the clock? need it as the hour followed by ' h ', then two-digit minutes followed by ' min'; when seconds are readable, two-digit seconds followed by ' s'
10 h 53 min 52 s
